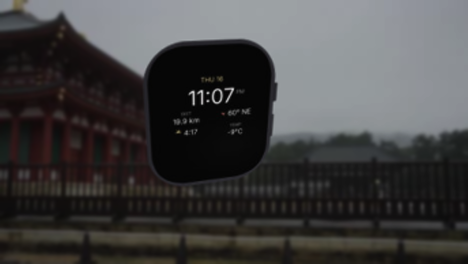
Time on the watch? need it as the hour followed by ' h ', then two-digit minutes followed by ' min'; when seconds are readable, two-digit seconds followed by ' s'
11 h 07 min
